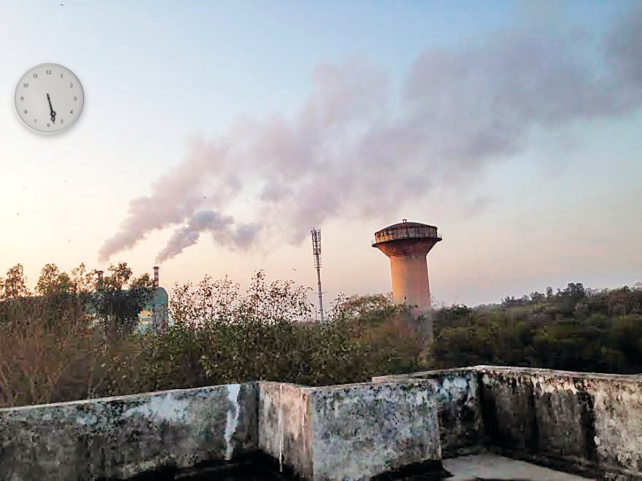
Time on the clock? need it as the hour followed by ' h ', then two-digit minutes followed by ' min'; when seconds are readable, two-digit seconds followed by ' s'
5 h 28 min
